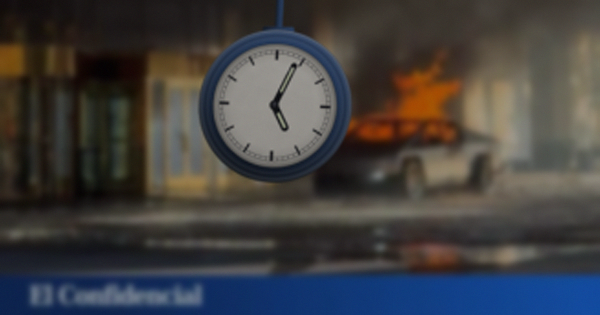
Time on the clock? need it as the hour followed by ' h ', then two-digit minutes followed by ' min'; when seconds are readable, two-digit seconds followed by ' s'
5 h 04 min
